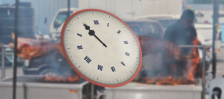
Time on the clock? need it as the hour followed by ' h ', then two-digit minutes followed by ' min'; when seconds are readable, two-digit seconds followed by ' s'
10 h 55 min
